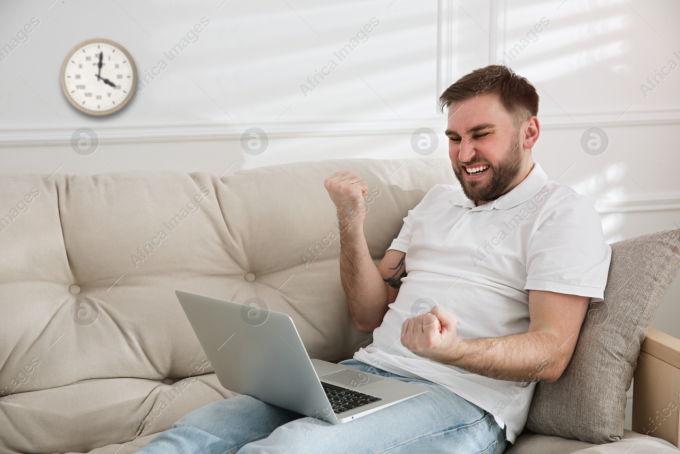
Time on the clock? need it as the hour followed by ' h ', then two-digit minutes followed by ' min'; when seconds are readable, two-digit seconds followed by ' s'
4 h 01 min
